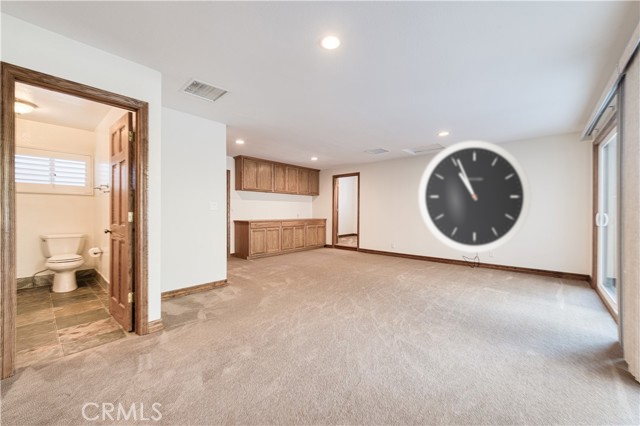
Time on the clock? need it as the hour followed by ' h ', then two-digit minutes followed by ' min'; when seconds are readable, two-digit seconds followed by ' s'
10 h 56 min
